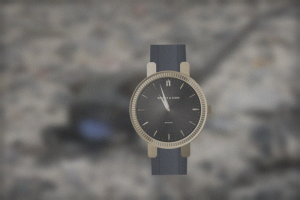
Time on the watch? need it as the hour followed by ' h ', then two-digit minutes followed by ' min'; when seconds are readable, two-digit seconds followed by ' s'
10 h 57 min
